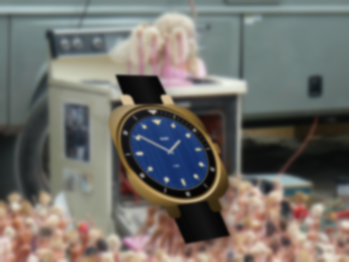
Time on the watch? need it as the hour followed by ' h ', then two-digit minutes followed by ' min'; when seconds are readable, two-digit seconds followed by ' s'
1 h 51 min
